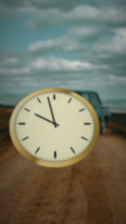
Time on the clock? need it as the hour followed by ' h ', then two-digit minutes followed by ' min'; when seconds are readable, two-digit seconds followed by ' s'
9 h 58 min
